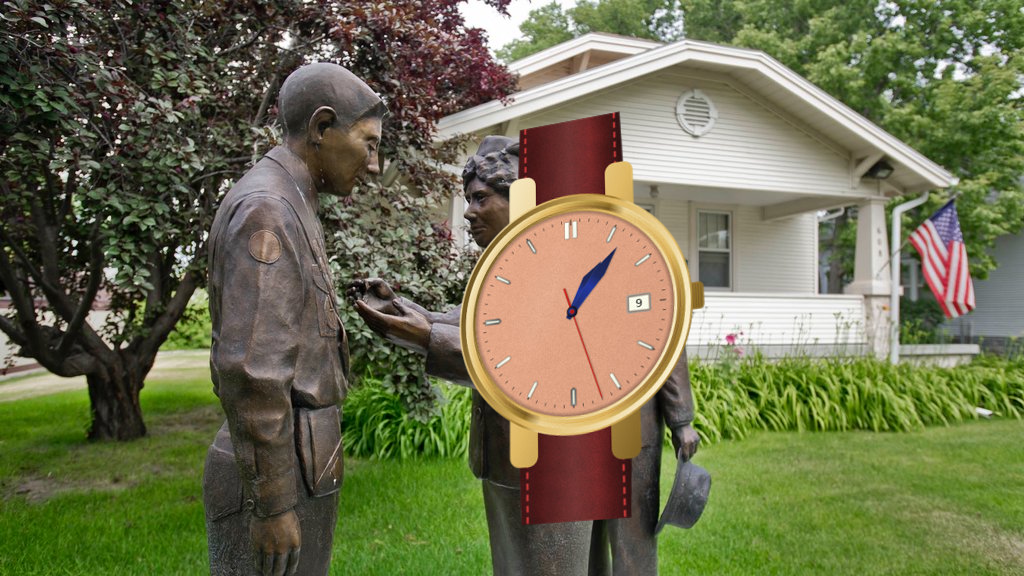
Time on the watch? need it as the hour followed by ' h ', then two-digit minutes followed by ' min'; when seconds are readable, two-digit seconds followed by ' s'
1 h 06 min 27 s
